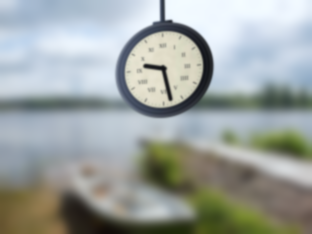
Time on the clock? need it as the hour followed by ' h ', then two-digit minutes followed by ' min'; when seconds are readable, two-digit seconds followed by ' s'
9 h 28 min
